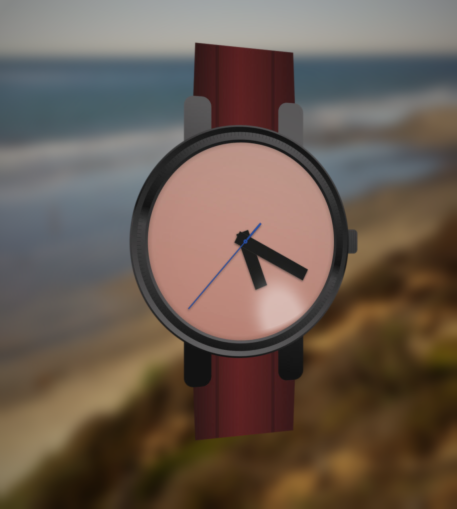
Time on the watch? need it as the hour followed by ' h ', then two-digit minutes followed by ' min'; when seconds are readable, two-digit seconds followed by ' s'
5 h 19 min 37 s
